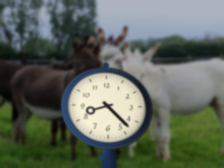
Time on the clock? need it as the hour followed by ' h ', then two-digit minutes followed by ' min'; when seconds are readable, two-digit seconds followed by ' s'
8 h 23 min
